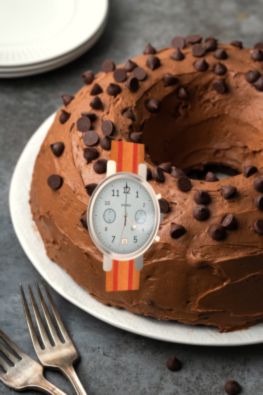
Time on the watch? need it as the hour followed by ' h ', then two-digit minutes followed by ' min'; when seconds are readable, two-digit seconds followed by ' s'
4 h 32 min
